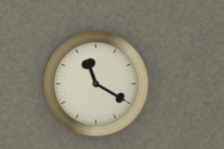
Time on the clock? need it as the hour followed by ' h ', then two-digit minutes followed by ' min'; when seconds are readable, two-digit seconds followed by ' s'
11 h 20 min
